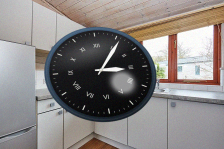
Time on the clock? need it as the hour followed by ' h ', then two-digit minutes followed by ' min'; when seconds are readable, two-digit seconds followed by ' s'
3 h 06 min
